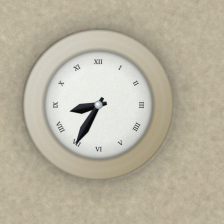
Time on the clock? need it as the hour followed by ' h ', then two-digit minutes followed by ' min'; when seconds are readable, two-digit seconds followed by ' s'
8 h 35 min
